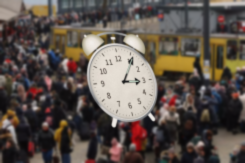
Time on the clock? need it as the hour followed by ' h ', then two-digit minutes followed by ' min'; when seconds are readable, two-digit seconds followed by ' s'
3 h 06 min
